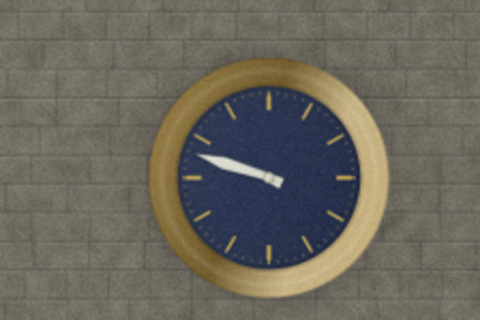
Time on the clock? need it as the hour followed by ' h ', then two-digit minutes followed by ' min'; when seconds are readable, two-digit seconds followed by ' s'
9 h 48 min
